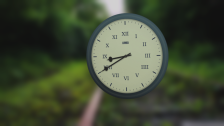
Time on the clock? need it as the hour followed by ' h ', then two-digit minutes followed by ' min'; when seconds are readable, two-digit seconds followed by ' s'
8 h 40 min
